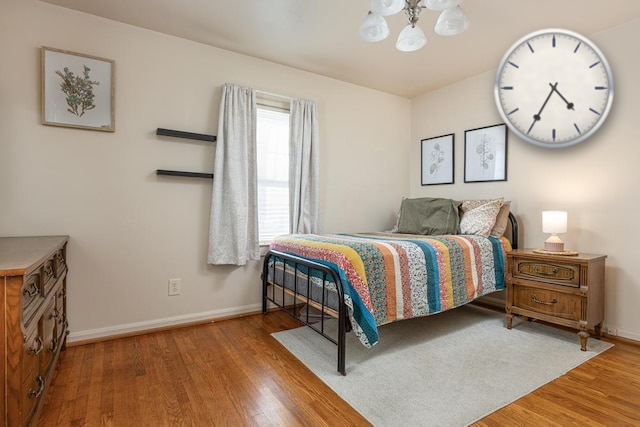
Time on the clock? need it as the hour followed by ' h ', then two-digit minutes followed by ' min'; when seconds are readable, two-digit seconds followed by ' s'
4 h 35 min
